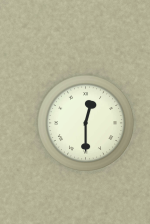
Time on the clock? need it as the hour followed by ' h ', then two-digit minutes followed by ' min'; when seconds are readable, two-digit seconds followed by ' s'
12 h 30 min
